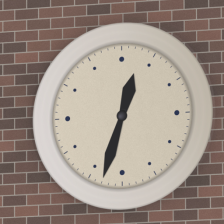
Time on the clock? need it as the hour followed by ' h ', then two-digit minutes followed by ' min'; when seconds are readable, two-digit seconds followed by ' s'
12 h 33 min
